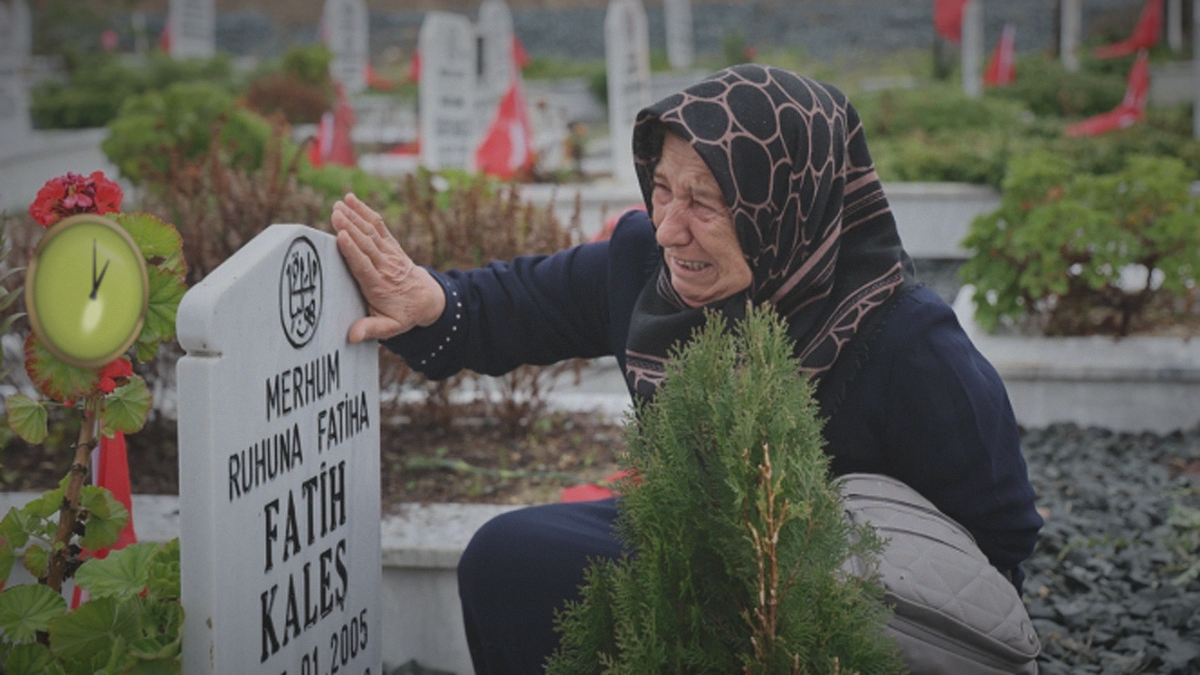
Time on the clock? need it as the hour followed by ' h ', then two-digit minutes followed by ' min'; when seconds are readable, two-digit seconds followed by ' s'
1 h 00 min
